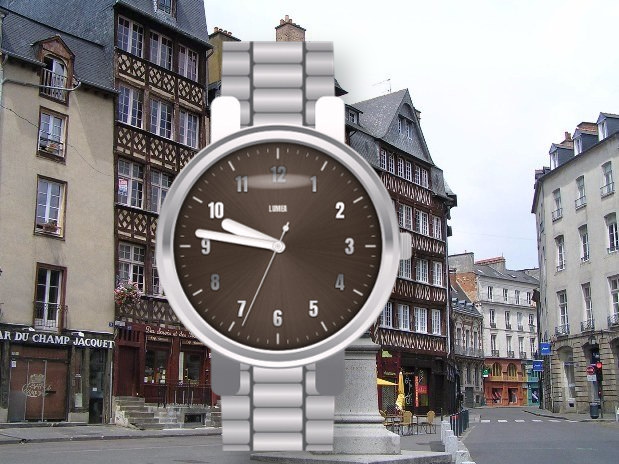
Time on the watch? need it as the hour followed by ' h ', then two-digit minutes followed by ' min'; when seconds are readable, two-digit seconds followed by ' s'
9 h 46 min 34 s
